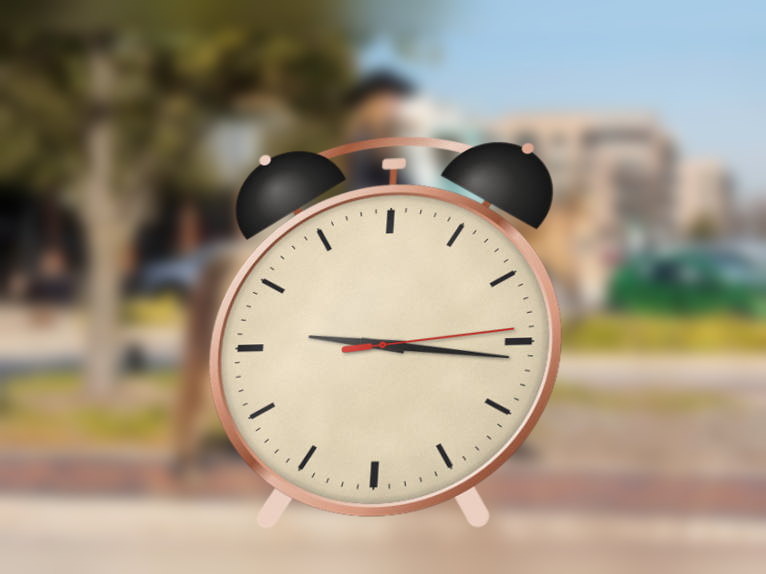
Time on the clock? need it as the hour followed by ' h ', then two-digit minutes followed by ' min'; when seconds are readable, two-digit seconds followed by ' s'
9 h 16 min 14 s
